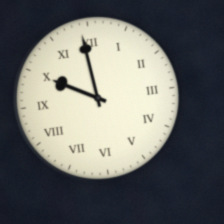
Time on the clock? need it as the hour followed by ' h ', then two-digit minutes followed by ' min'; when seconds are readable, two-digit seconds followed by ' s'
9 h 59 min
